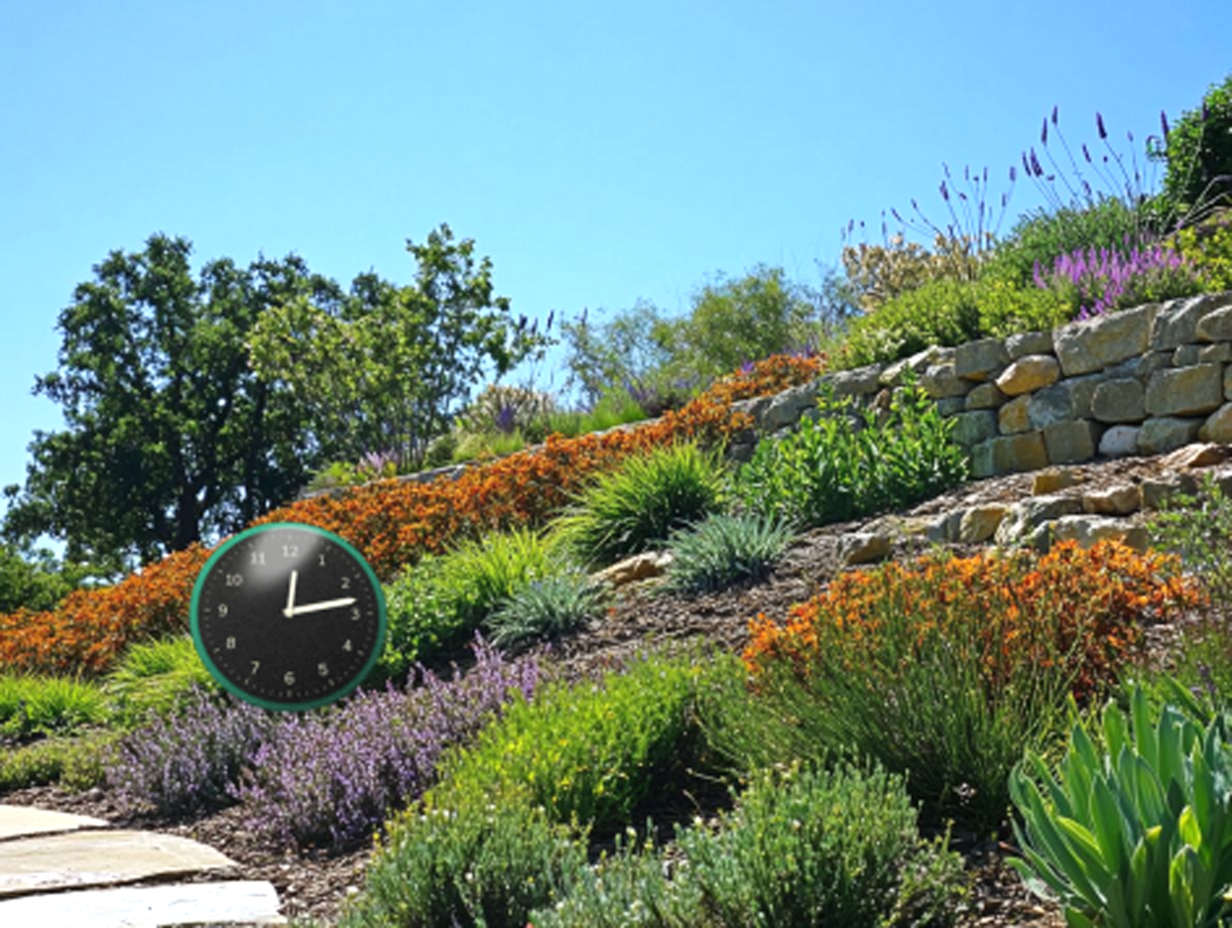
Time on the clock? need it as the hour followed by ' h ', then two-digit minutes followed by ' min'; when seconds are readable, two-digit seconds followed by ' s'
12 h 13 min
